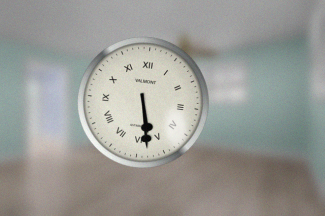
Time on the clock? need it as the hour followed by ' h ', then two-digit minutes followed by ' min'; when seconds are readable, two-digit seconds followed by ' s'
5 h 28 min
